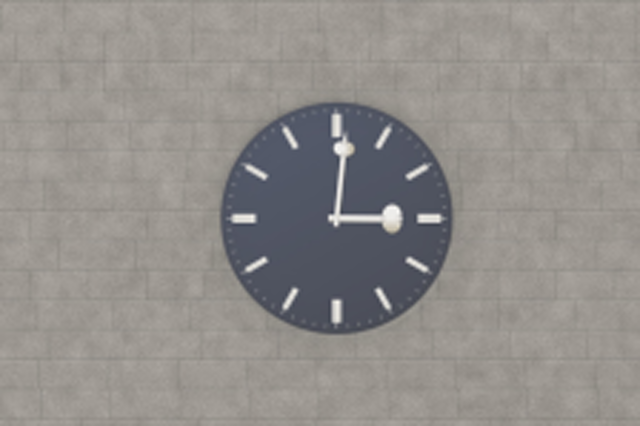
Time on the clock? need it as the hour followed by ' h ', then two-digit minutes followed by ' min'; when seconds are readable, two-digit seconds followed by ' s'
3 h 01 min
